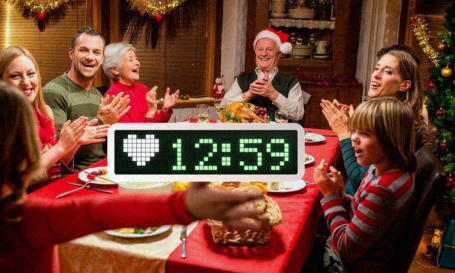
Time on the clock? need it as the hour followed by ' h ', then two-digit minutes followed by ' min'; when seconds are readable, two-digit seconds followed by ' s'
12 h 59 min
